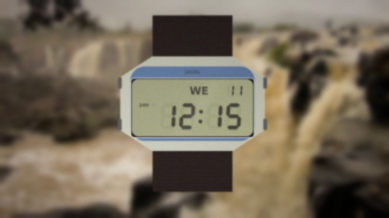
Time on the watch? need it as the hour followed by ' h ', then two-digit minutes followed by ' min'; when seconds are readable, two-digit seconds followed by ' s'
12 h 15 min
